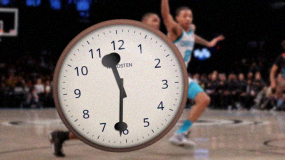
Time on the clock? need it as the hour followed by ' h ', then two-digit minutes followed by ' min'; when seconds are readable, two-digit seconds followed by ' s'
11 h 31 min
